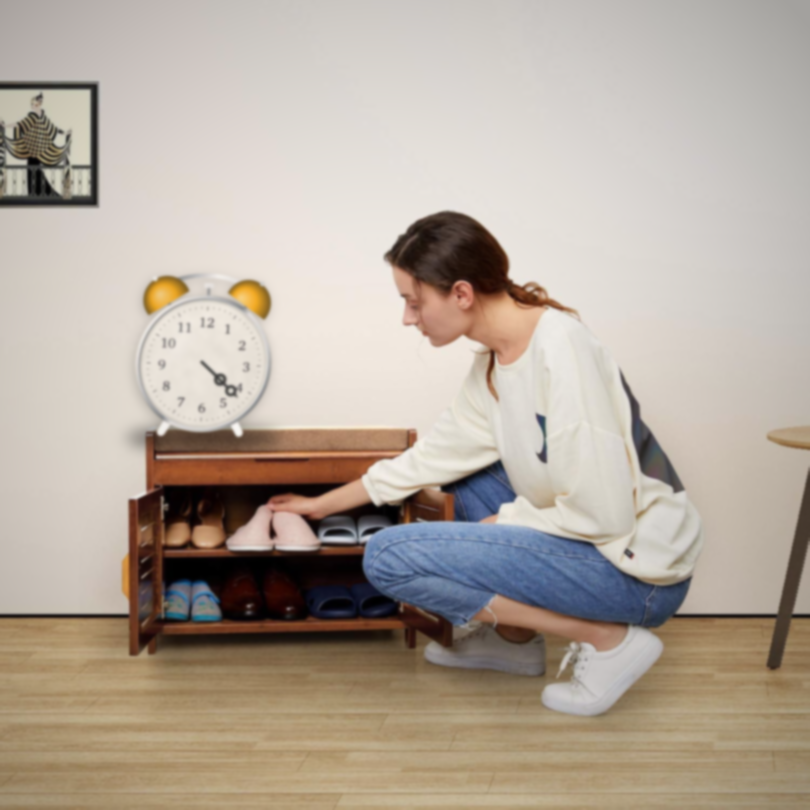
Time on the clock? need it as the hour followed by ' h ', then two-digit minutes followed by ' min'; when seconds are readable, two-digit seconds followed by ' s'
4 h 22 min
